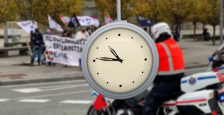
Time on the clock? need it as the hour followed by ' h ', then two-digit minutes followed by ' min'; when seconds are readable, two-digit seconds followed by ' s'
10 h 46 min
